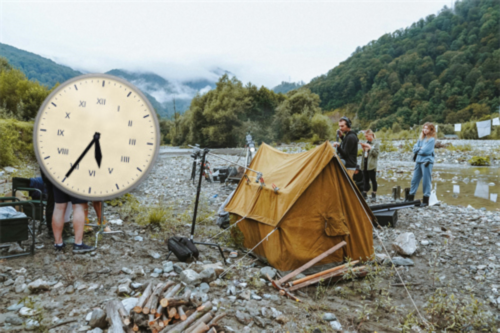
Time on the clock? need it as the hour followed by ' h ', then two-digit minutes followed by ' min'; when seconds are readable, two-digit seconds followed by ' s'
5 h 35 min
